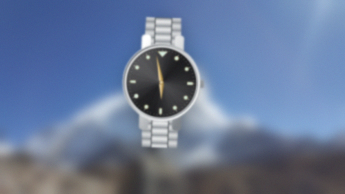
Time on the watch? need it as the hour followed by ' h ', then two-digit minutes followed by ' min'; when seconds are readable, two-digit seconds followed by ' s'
5 h 58 min
